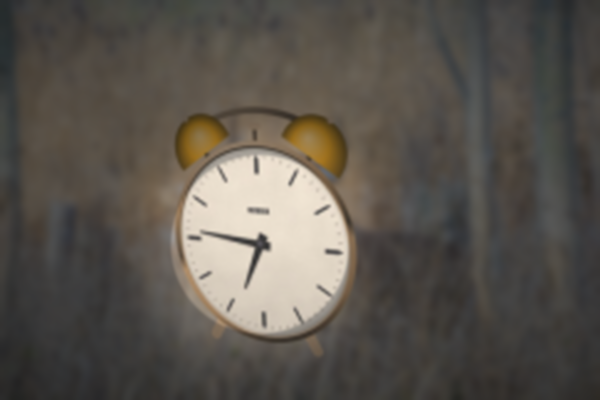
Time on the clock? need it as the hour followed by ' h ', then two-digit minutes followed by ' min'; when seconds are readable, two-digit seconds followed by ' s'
6 h 46 min
